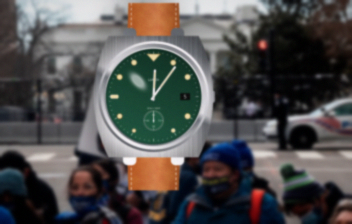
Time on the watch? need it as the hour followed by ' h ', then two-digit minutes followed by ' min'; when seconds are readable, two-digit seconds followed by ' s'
12 h 06 min
